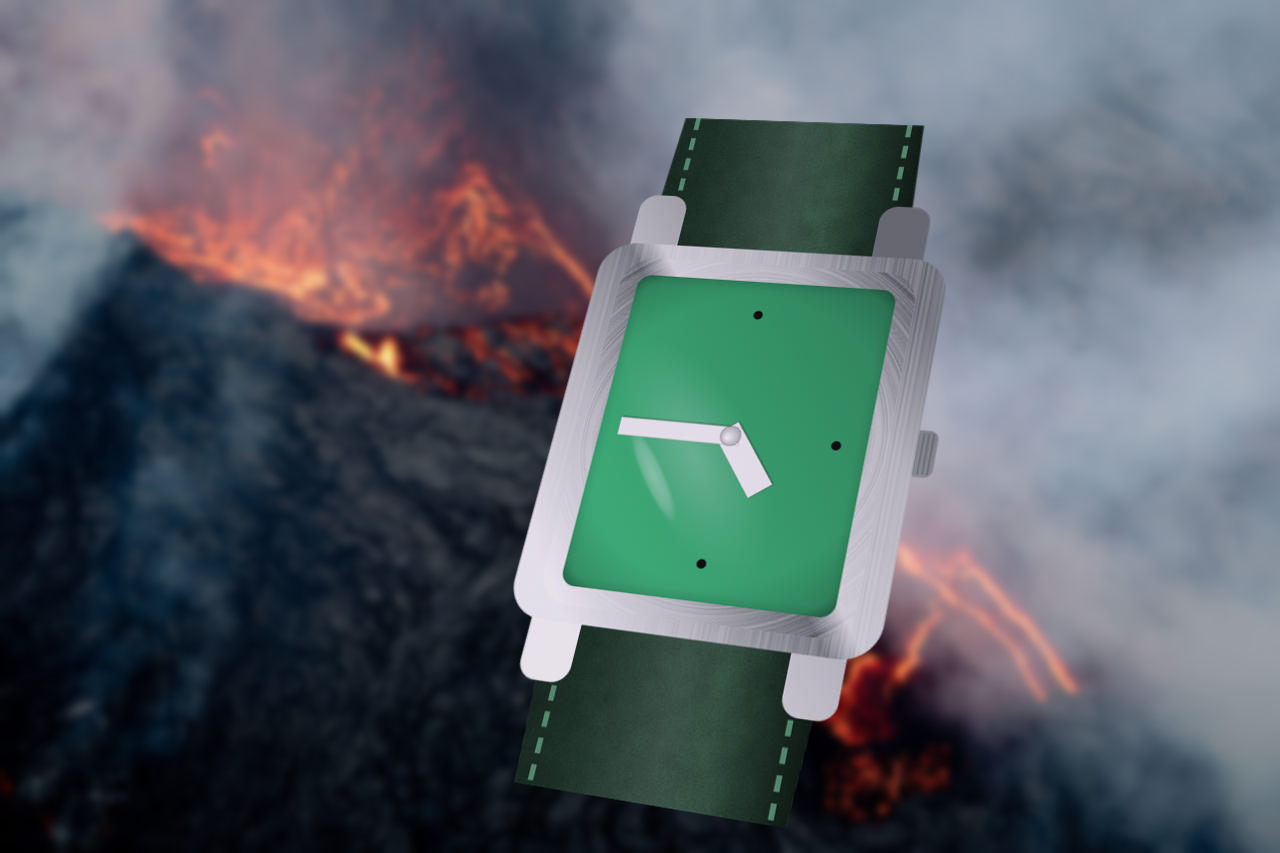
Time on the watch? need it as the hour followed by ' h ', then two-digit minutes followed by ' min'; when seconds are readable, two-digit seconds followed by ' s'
4 h 45 min
